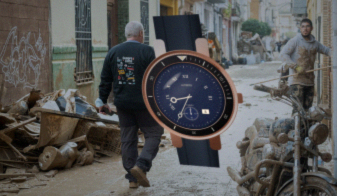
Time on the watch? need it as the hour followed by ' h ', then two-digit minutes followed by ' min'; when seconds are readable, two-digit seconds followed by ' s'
8 h 35 min
